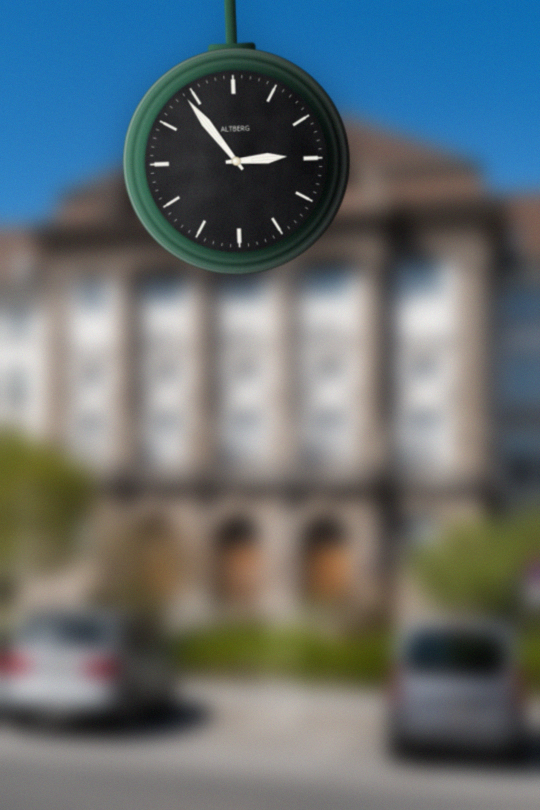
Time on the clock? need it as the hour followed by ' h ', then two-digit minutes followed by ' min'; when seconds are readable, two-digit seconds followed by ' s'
2 h 54 min
